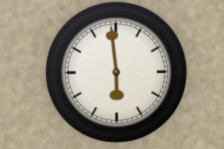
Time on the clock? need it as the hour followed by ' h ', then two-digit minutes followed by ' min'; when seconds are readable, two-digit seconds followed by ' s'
5 h 59 min
